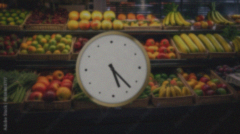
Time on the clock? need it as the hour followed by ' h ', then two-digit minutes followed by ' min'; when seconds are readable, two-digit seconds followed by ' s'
5 h 23 min
